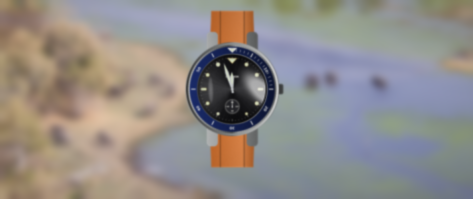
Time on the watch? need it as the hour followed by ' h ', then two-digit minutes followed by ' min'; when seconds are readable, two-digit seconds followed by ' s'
11 h 57 min
